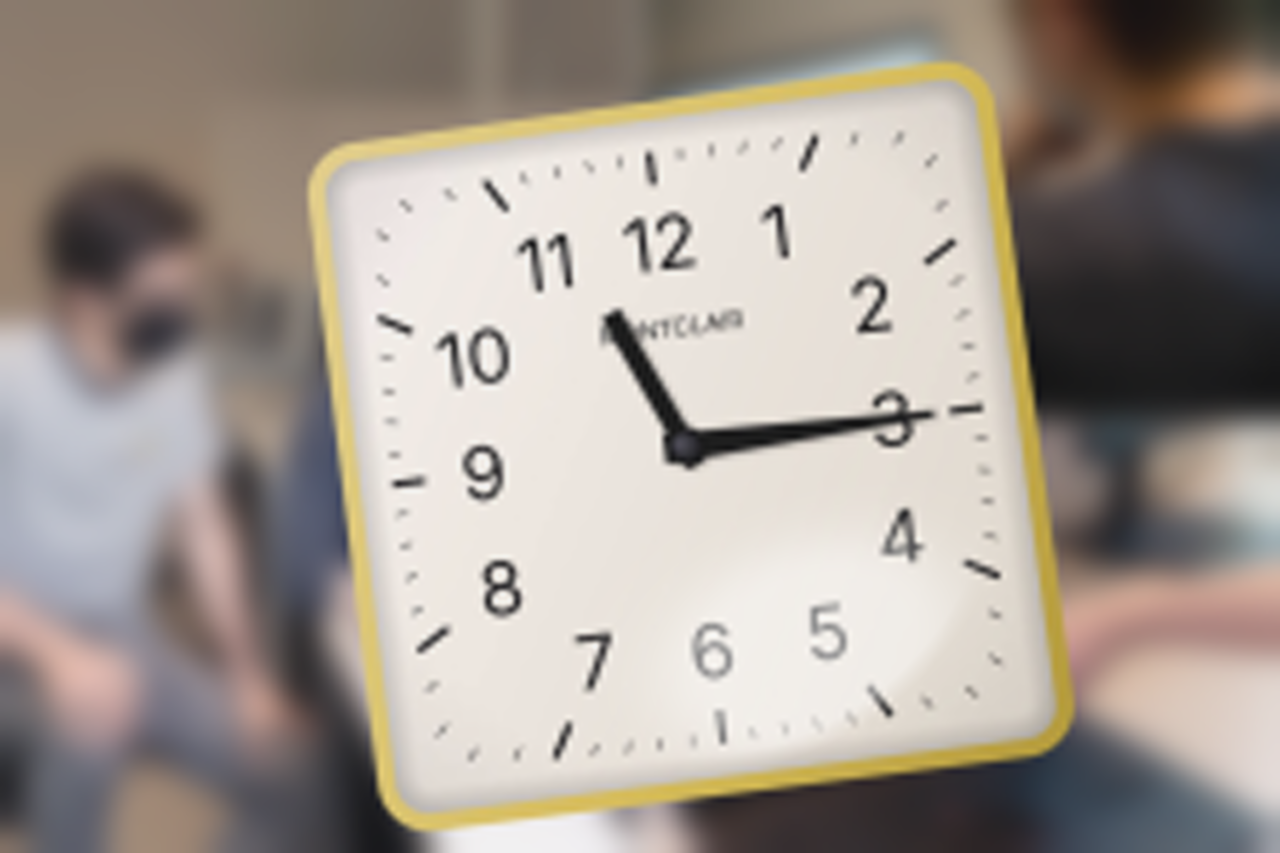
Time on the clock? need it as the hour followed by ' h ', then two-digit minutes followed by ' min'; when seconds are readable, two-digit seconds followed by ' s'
11 h 15 min
